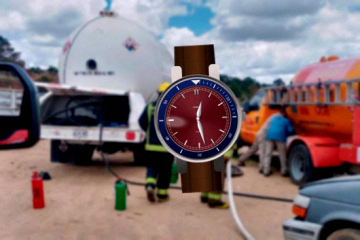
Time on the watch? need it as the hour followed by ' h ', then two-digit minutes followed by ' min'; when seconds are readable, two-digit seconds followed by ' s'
12 h 28 min
